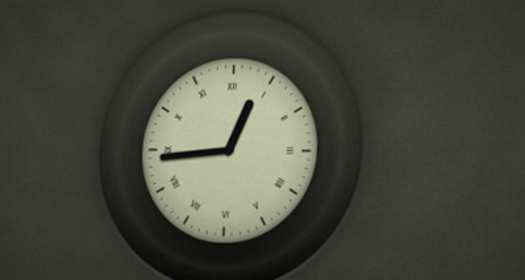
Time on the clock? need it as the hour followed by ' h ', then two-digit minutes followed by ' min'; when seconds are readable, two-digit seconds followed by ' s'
12 h 44 min
